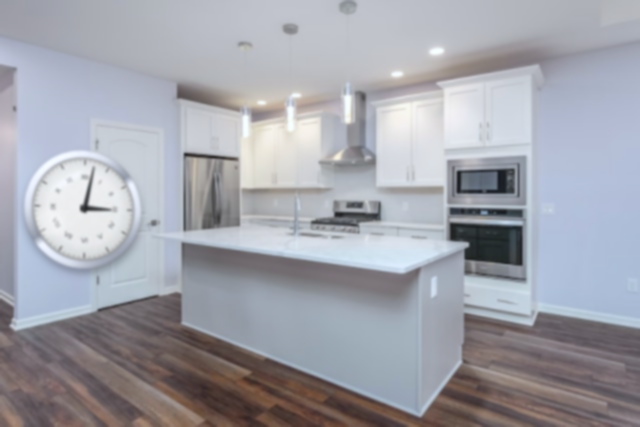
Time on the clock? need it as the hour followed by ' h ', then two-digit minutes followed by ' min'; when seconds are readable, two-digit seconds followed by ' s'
3 h 02 min
